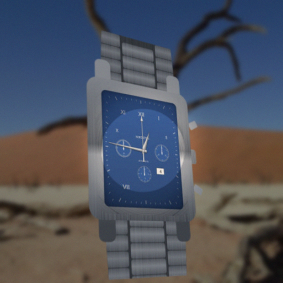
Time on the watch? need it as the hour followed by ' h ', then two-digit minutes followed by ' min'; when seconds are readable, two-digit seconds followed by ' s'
12 h 46 min
